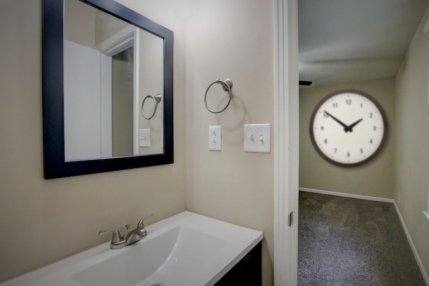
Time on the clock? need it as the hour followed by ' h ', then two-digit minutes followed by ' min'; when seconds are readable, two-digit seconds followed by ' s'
1 h 51 min
